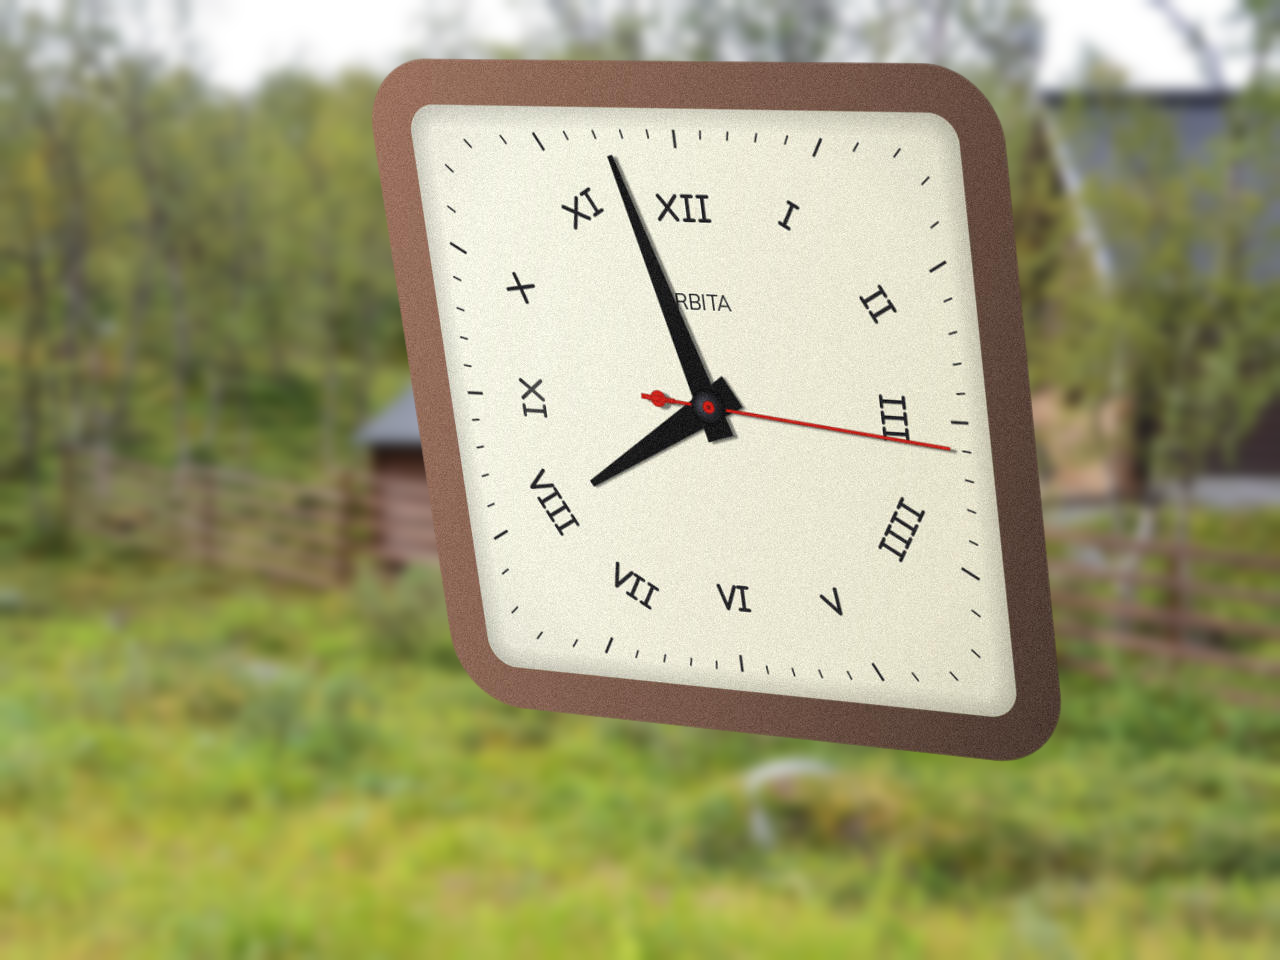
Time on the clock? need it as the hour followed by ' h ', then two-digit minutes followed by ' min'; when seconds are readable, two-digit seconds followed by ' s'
7 h 57 min 16 s
